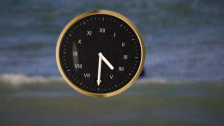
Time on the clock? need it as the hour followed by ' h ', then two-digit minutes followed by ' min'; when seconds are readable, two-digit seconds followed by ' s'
4 h 30 min
